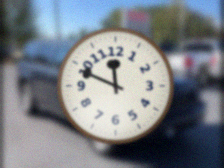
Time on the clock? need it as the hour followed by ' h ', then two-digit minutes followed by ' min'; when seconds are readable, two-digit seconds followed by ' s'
11 h 49 min
